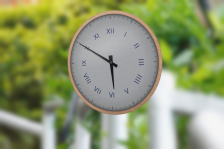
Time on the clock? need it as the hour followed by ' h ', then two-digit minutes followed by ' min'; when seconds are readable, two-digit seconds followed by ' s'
5 h 50 min
